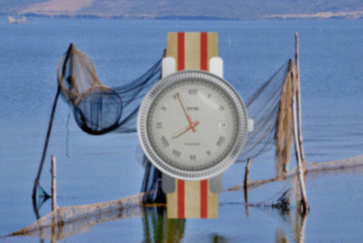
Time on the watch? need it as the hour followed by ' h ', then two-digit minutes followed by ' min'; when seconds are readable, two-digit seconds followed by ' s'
7 h 56 min
